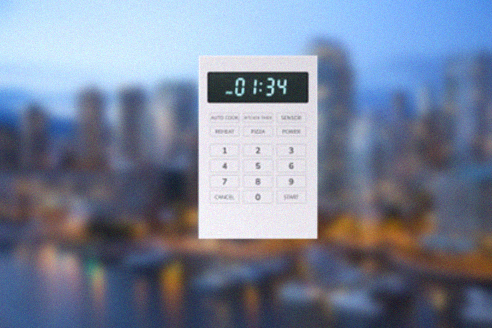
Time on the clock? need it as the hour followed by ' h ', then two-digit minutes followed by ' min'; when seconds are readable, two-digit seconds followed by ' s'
1 h 34 min
